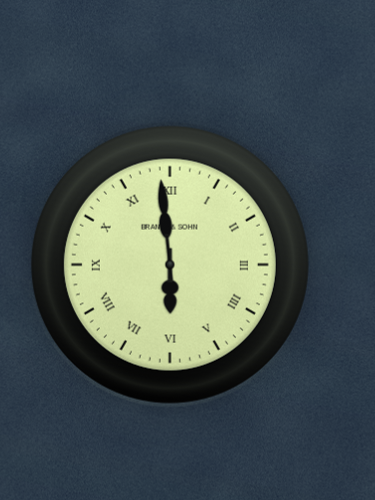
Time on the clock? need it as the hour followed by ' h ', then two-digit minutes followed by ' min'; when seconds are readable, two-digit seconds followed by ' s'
5 h 59 min
